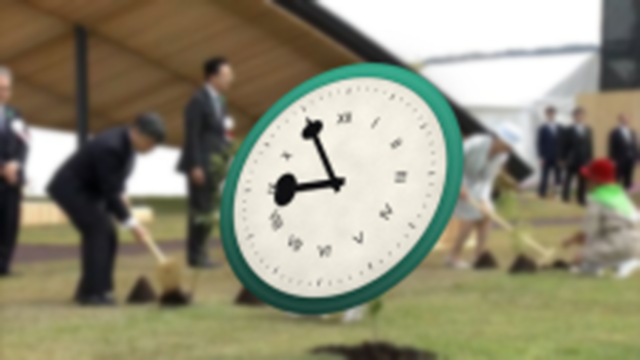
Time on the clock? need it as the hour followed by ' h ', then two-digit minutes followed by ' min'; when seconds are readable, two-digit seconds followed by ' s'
8 h 55 min
